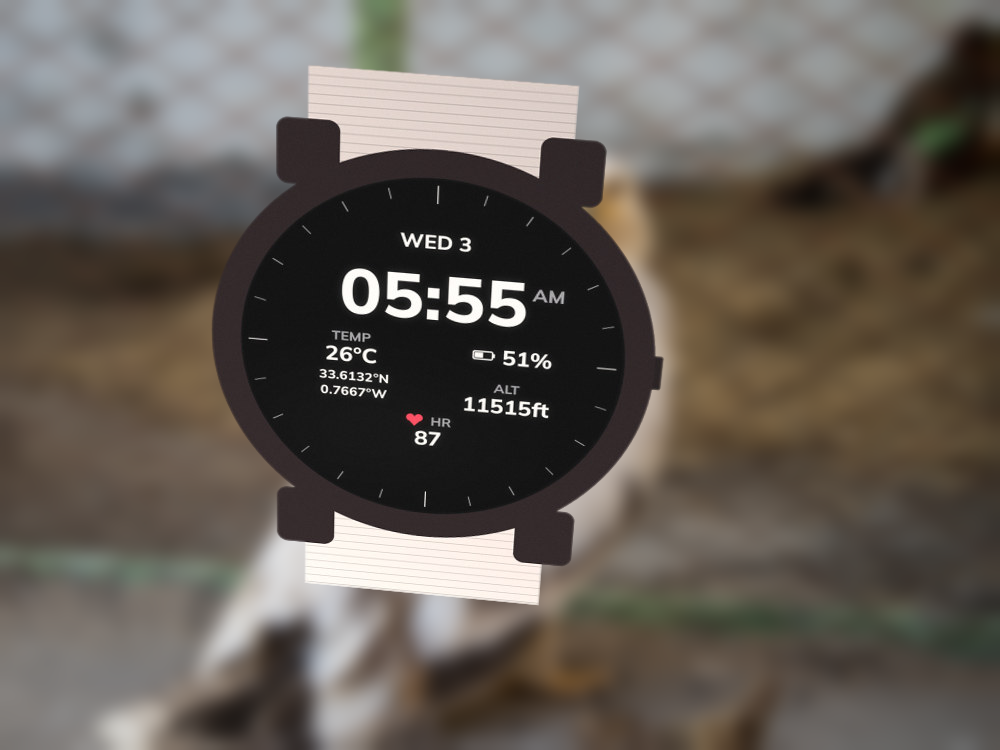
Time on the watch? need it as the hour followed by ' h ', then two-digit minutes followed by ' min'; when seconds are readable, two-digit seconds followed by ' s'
5 h 55 min
